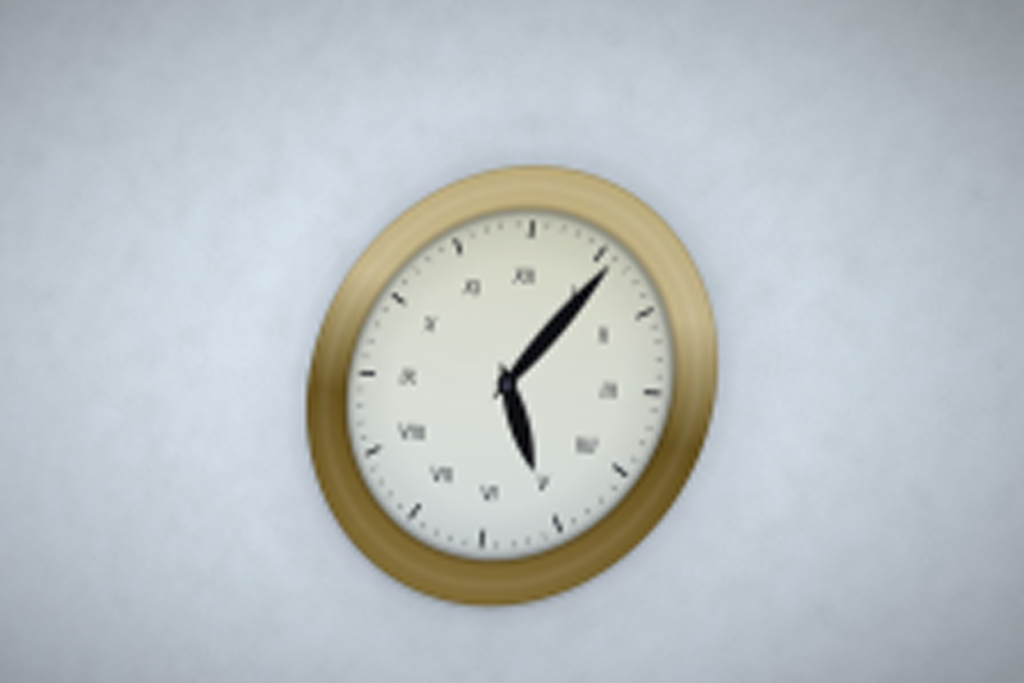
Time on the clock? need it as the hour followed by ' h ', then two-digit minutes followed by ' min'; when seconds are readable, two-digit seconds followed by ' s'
5 h 06 min
